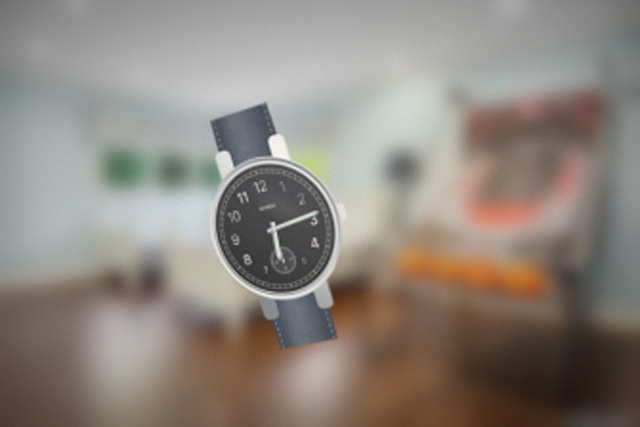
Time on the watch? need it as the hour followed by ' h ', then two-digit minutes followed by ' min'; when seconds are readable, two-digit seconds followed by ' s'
6 h 14 min
